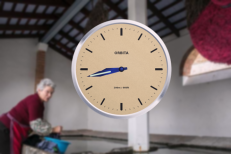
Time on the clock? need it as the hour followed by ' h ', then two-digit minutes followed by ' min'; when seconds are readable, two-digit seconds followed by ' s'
8 h 43 min
